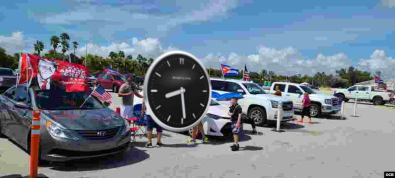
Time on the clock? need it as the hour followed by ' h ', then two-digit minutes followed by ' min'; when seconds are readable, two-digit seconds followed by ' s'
8 h 29 min
